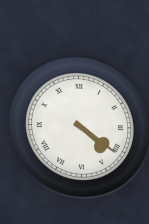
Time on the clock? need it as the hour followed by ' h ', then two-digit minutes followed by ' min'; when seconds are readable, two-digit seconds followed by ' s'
4 h 21 min
